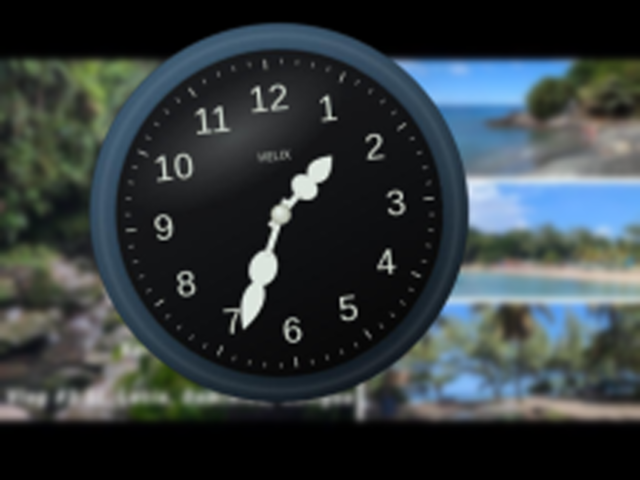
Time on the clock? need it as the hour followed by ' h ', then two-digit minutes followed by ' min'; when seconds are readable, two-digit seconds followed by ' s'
1 h 34 min
